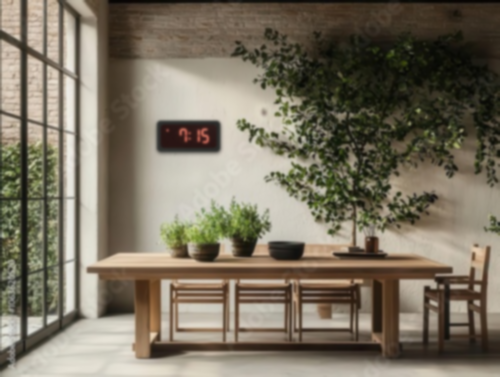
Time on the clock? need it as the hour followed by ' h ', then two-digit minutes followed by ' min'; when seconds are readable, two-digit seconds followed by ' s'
7 h 15 min
